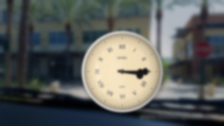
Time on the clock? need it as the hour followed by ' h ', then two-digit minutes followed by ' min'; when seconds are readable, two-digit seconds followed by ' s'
3 h 15 min
